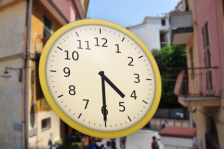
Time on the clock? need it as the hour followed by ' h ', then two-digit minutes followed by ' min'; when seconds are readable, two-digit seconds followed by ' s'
4 h 30 min
